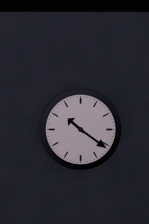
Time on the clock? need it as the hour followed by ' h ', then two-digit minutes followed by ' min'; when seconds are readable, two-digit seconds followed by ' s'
10 h 21 min
